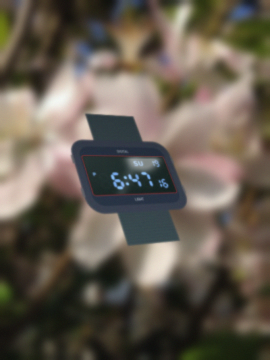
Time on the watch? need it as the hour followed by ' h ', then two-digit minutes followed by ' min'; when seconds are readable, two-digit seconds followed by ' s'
6 h 47 min 16 s
